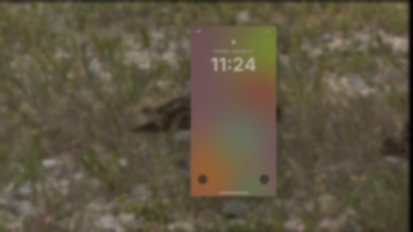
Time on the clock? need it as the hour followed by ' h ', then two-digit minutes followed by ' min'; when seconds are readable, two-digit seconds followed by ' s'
11 h 24 min
